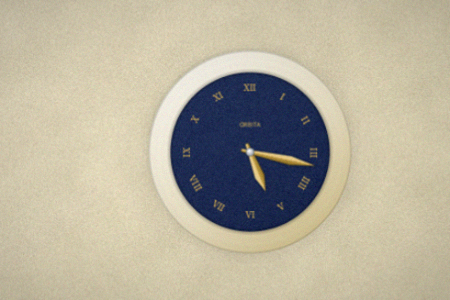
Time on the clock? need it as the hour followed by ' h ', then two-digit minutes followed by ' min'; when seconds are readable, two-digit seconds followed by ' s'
5 h 17 min
